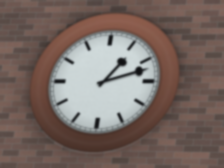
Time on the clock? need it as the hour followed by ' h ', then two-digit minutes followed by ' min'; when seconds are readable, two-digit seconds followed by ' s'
1 h 12 min
